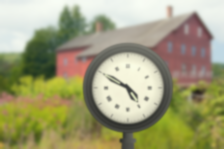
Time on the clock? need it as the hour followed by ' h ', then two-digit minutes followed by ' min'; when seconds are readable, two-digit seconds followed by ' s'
4 h 50 min
